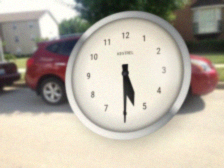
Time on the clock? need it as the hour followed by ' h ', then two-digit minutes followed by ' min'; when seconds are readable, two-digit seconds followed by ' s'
5 h 30 min
